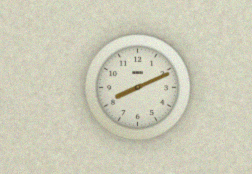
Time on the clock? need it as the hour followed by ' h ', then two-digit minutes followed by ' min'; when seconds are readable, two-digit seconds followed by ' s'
8 h 11 min
